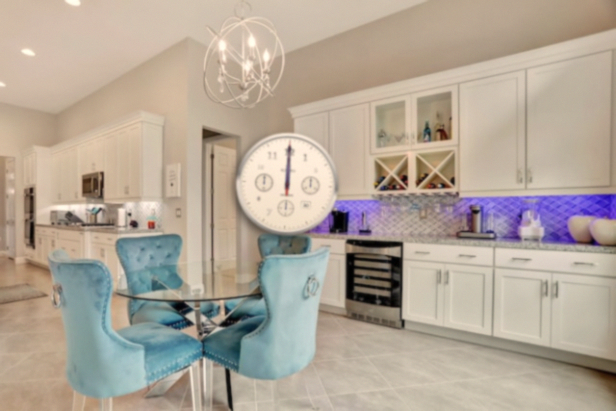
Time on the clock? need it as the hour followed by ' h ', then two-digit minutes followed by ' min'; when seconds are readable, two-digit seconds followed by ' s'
12 h 00 min
